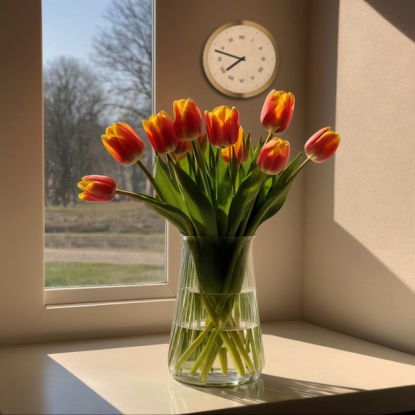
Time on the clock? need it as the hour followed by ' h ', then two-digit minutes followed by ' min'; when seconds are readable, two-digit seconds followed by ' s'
7 h 48 min
